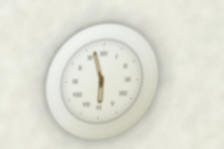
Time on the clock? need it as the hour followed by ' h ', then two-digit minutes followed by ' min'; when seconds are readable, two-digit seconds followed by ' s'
5 h 57 min
